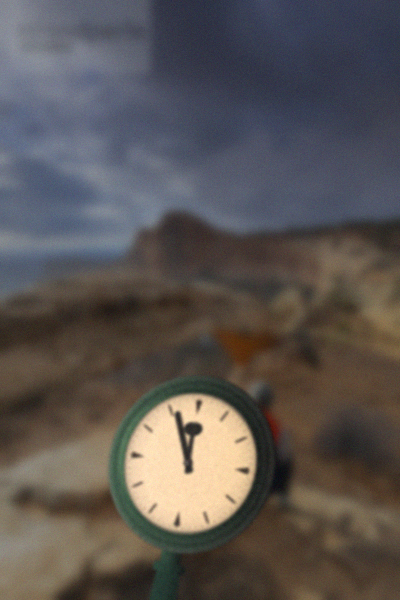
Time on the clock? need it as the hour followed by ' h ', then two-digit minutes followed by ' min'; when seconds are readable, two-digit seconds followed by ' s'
11 h 56 min
